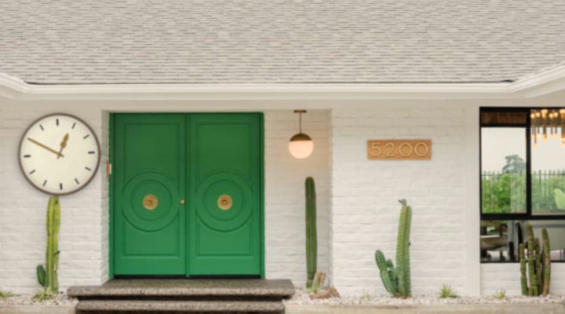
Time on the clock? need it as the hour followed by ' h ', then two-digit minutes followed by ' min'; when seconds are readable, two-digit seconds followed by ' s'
12 h 50 min
